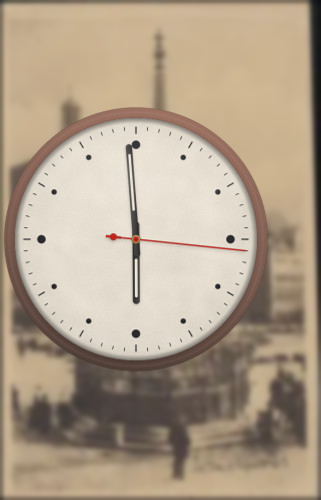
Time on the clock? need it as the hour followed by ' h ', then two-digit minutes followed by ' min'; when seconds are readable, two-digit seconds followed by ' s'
5 h 59 min 16 s
